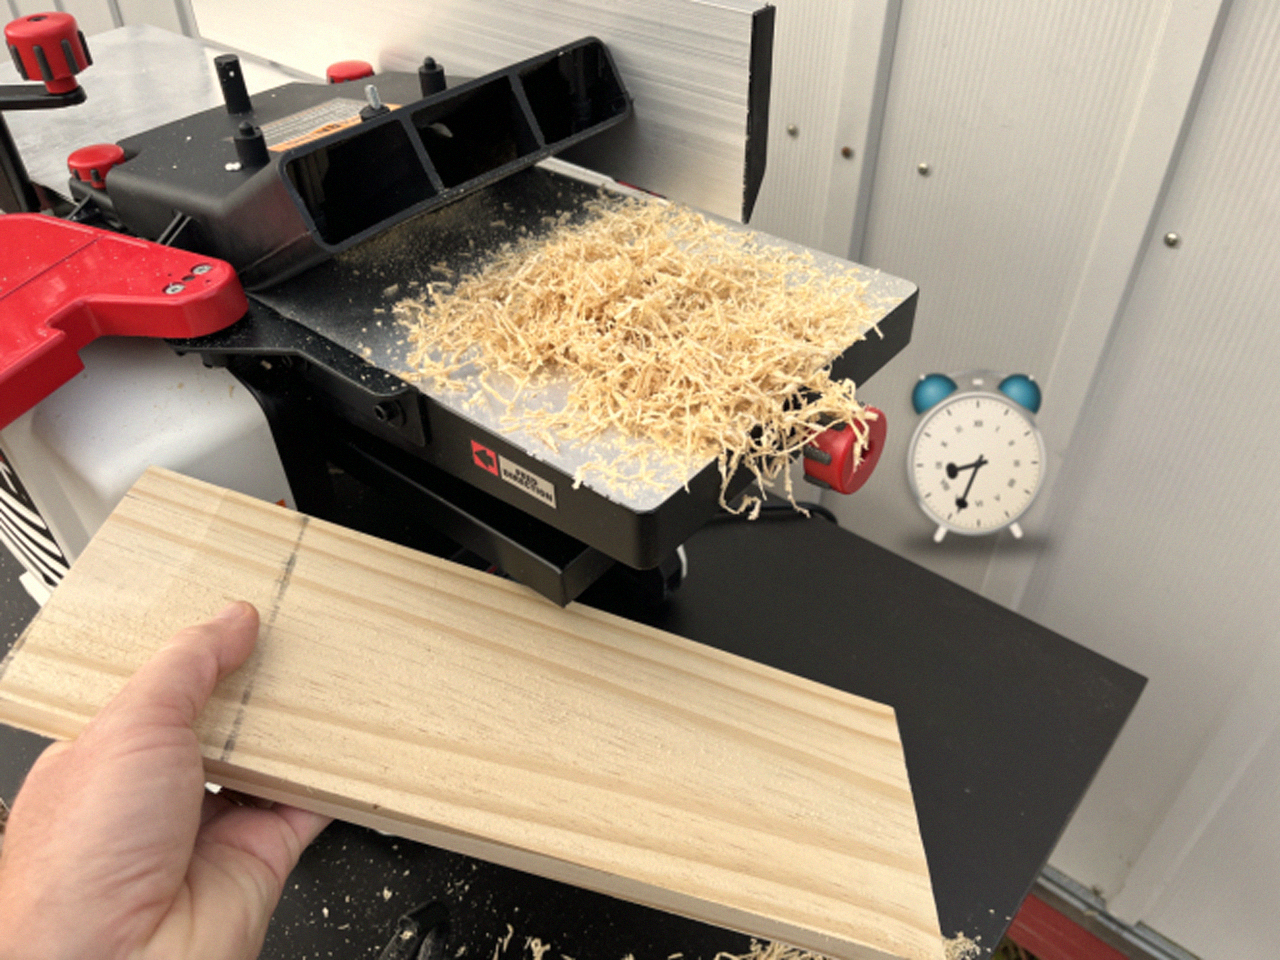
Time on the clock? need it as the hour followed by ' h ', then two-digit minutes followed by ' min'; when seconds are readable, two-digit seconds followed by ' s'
8 h 34 min
